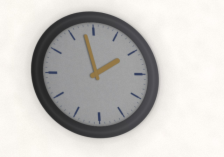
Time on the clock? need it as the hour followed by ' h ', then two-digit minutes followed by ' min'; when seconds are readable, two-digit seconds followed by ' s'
1 h 58 min
